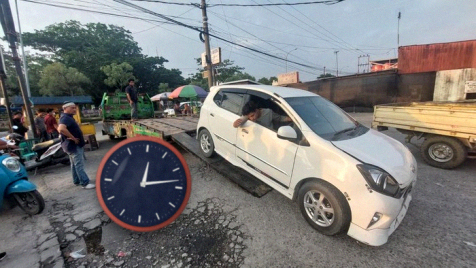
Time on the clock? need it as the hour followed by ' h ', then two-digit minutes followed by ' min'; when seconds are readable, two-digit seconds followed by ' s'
12 h 13 min
